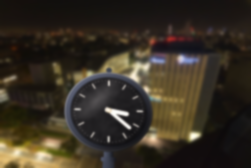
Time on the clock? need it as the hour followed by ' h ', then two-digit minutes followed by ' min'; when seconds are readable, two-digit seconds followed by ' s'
3 h 22 min
